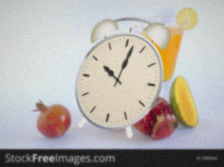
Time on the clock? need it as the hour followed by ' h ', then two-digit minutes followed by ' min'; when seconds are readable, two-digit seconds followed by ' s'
10 h 02 min
